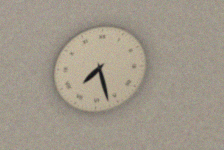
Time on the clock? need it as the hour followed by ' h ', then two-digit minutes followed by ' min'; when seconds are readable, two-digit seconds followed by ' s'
7 h 27 min
